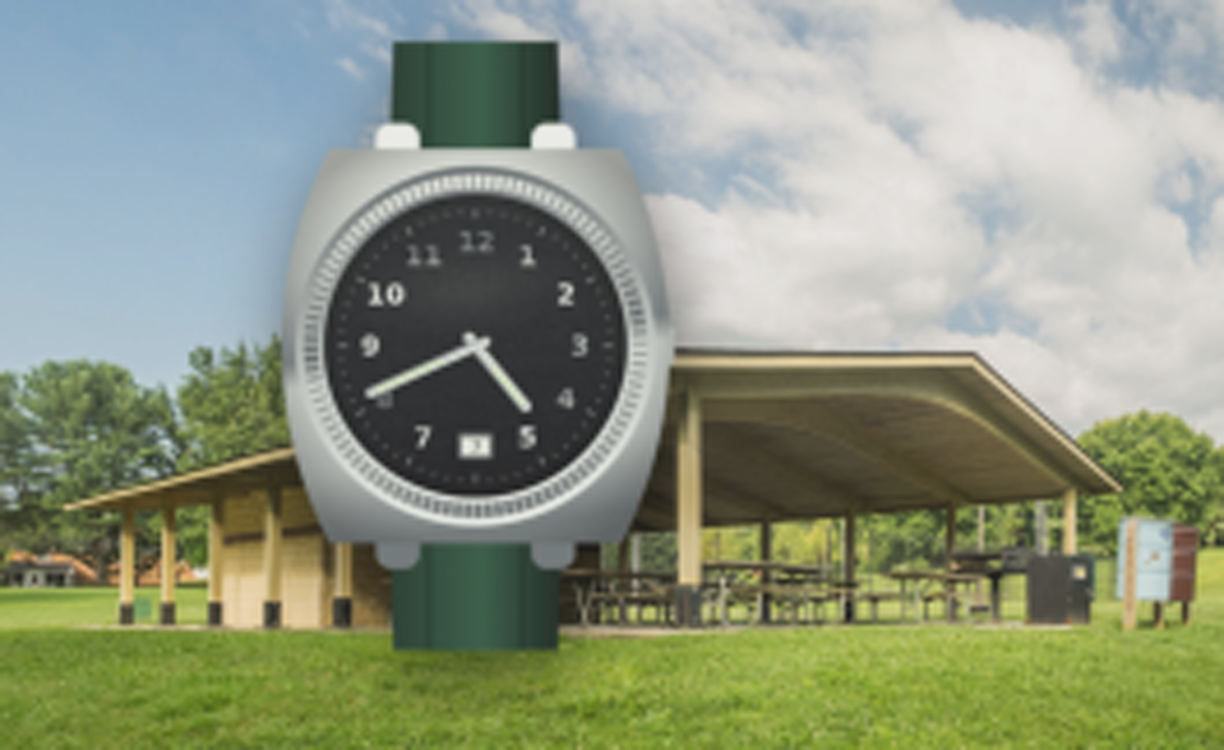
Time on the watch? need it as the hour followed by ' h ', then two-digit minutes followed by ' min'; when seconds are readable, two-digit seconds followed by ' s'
4 h 41 min
